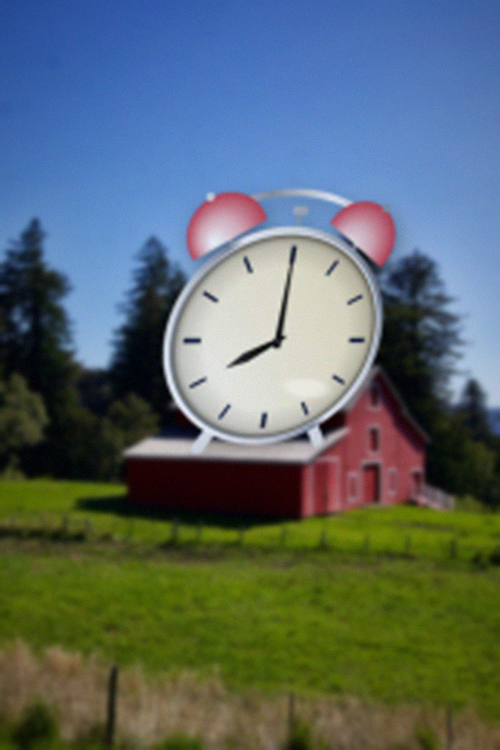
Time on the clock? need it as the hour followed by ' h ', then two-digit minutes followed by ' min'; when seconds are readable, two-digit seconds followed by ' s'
8 h 00 min
